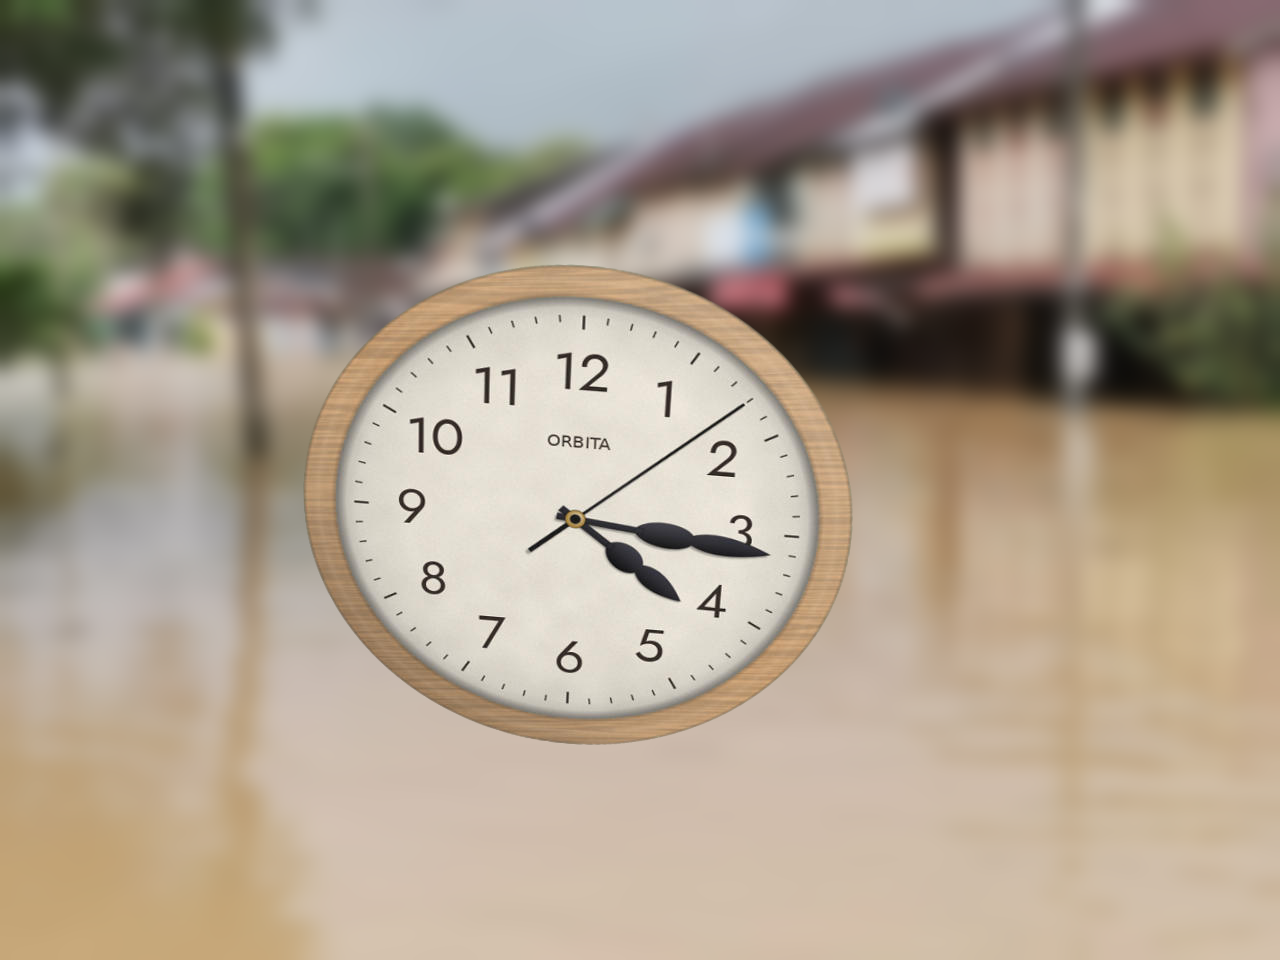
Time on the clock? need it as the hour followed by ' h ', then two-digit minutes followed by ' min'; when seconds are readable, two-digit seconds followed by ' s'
4 h 16 min 08 s
